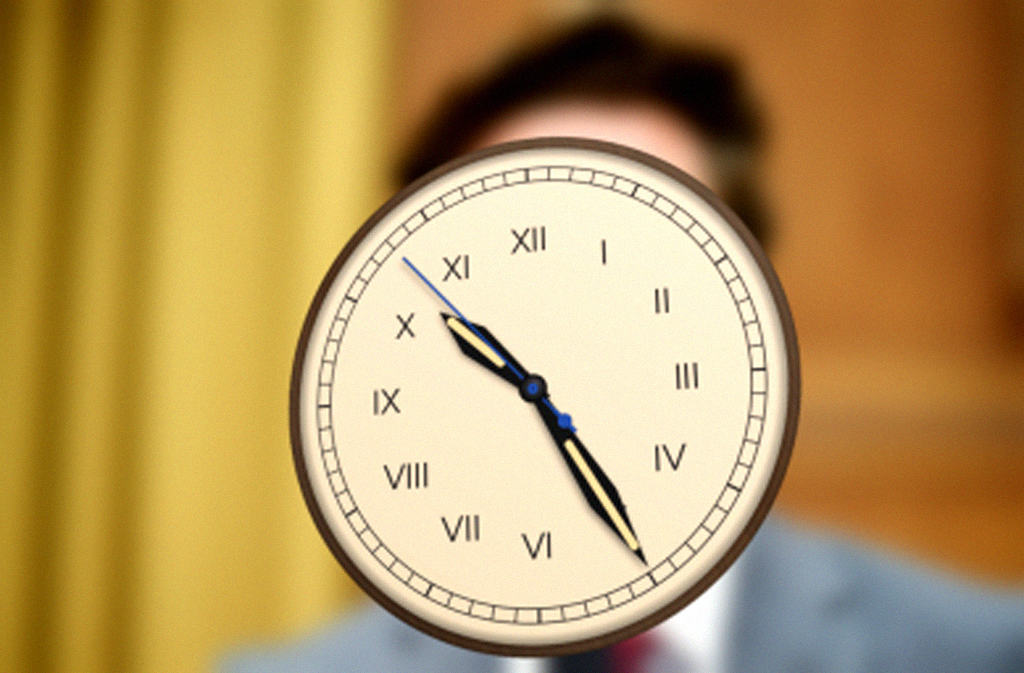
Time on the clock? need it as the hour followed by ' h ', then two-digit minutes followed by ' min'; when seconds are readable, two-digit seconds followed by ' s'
10 h 24 min 53 s
